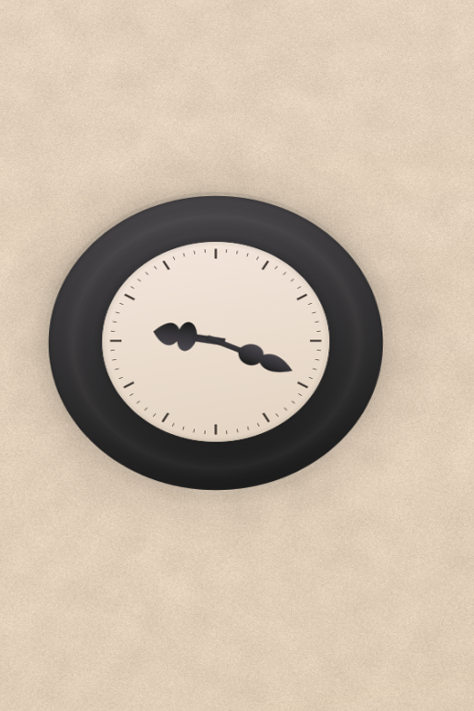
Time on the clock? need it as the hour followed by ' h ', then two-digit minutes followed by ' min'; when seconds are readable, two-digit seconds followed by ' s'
9 h 19 min
